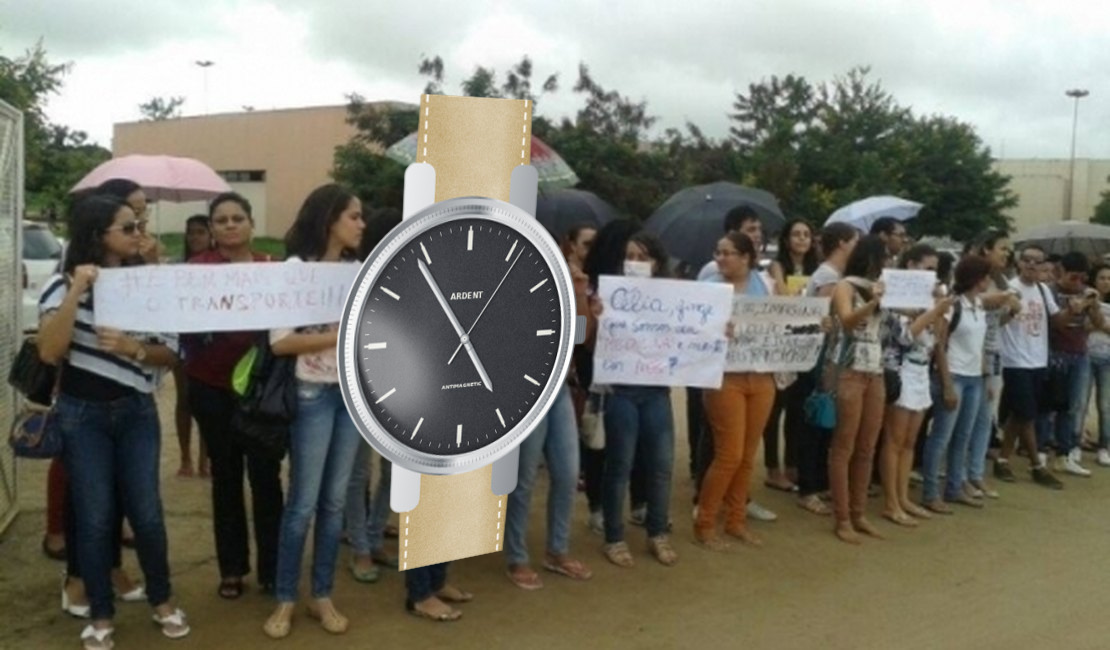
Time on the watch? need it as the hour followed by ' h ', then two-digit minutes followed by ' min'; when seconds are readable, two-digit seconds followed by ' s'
4 h 54 min 06 s
